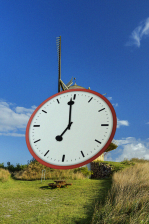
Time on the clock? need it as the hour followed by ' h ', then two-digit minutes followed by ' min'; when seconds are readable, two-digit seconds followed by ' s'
6 h 59 min
